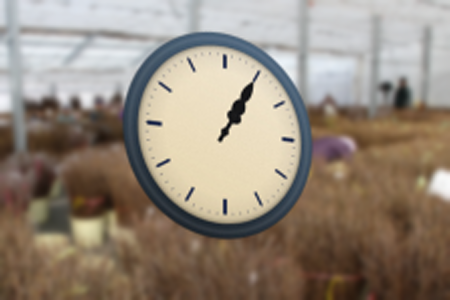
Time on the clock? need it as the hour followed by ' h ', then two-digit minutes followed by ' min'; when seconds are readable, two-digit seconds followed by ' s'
1 h 05 min
